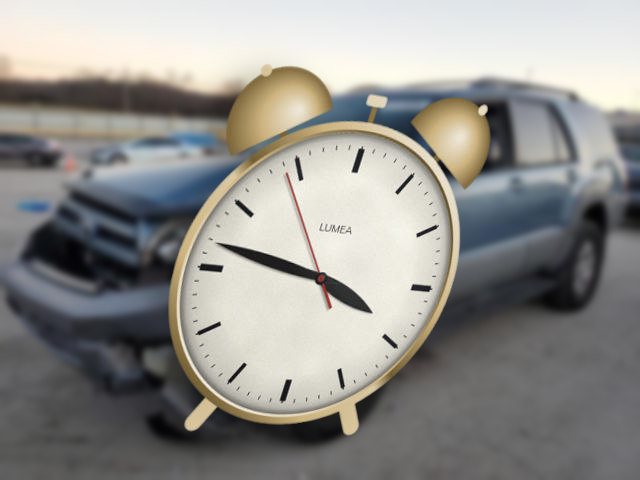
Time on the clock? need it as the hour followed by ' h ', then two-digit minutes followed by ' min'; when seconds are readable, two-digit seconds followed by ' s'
3 h 46 min 54 s
